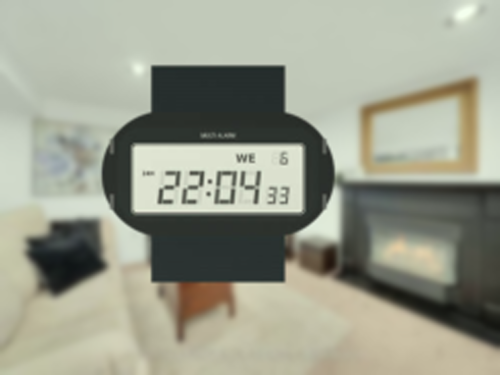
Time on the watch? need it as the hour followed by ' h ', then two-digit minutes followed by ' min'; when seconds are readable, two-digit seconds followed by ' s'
22 h 04 min 33 s
